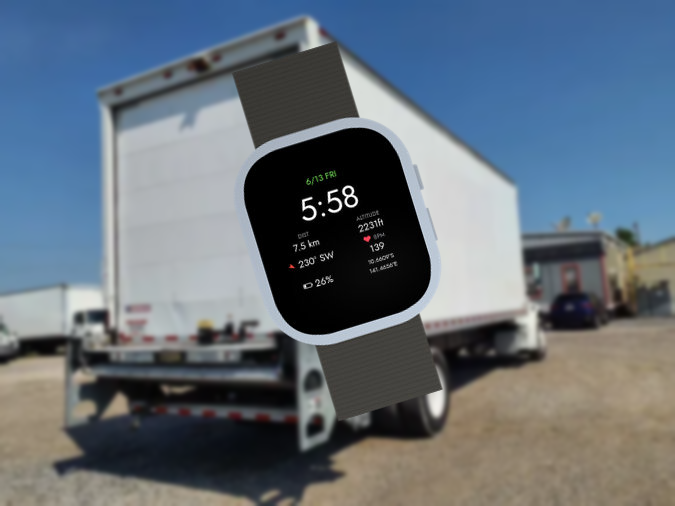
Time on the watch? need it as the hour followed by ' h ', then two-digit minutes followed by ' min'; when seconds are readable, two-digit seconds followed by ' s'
5 h 58 min
